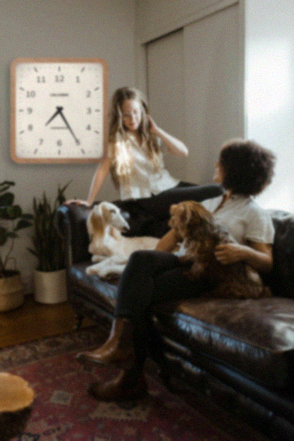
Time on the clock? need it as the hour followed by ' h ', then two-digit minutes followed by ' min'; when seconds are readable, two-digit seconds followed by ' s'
7 h 25 min
